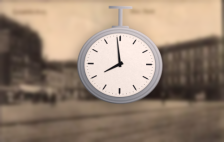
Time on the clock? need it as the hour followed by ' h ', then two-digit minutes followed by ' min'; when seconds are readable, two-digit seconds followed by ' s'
7 h 59 min
